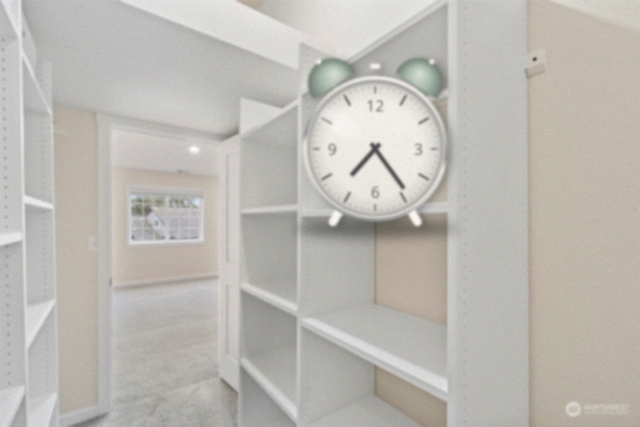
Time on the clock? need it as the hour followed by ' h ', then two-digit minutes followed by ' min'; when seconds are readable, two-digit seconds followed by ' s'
7 h 24 min
